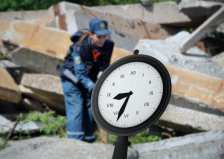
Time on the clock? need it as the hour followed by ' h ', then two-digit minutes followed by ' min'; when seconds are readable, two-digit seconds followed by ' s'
8 h 33 min
